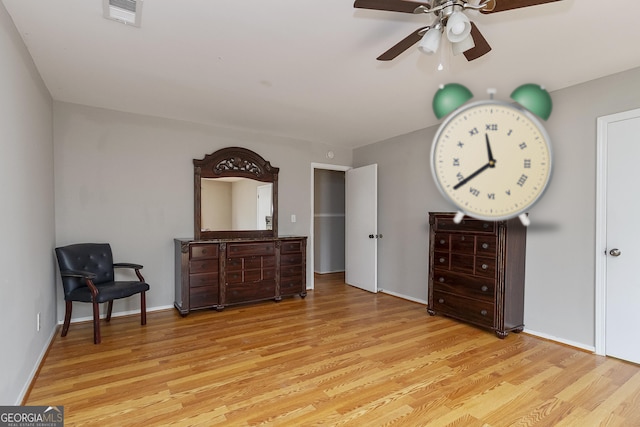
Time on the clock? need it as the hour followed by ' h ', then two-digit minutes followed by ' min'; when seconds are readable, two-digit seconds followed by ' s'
11 h 39 min
